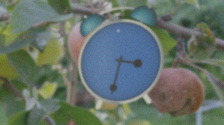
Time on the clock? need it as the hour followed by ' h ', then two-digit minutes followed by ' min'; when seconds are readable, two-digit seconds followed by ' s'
3 h 33 min
